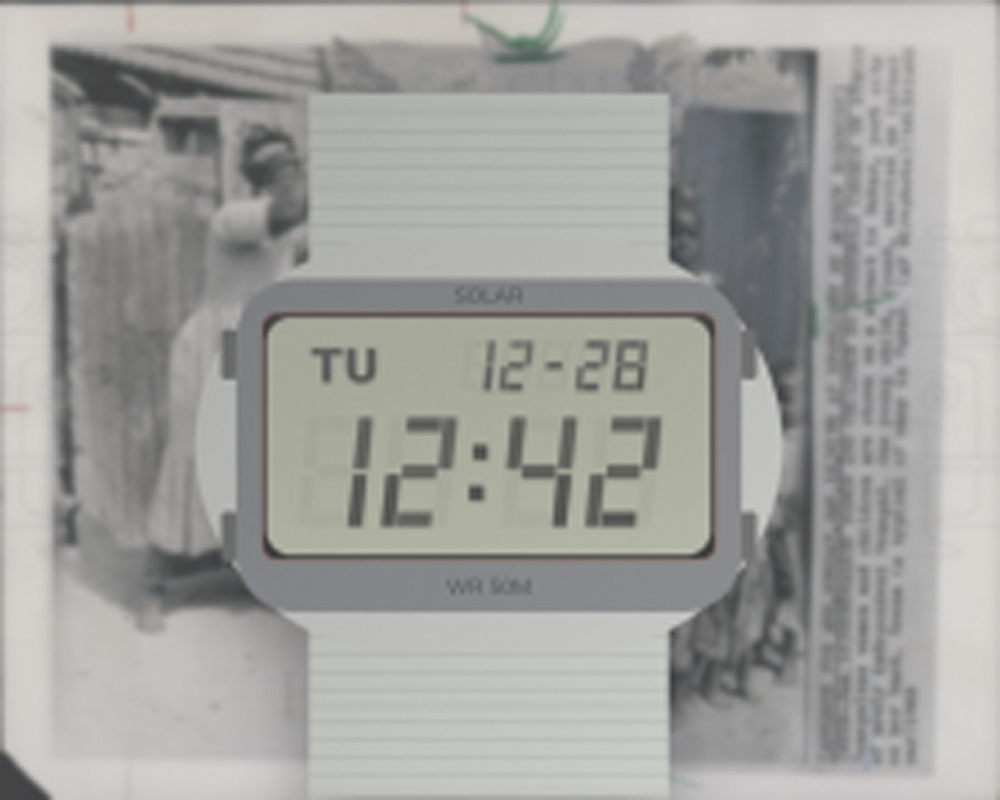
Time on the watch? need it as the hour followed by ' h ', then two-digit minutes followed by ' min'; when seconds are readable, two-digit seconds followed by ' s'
12 h 42 min
